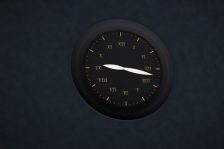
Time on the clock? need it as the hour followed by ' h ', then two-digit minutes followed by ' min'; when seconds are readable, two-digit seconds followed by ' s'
9 h 17 min
